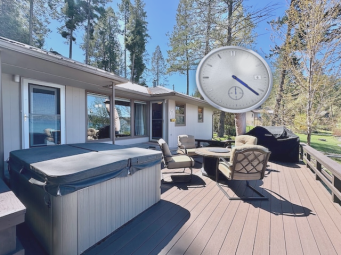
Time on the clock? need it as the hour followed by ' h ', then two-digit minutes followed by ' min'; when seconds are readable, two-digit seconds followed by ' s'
4 h 22 min
